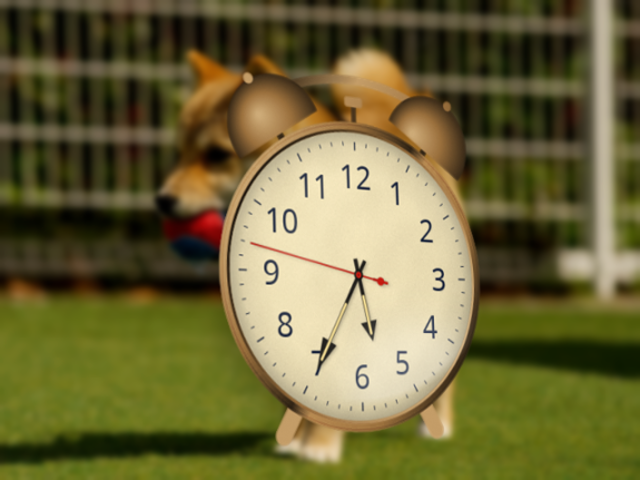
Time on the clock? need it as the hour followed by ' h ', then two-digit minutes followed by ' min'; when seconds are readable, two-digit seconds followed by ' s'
5 h 34 min 47 s
